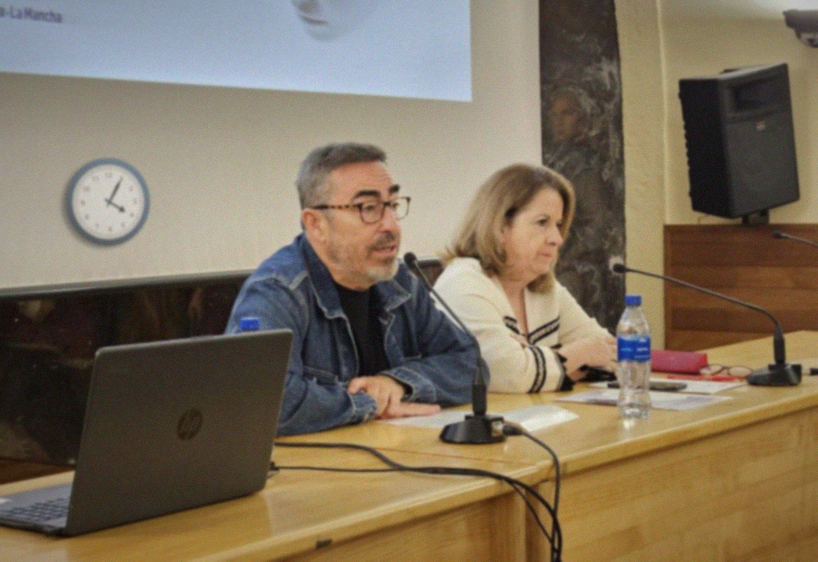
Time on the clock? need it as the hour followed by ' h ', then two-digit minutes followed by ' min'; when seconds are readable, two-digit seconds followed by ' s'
4 h 05 min
